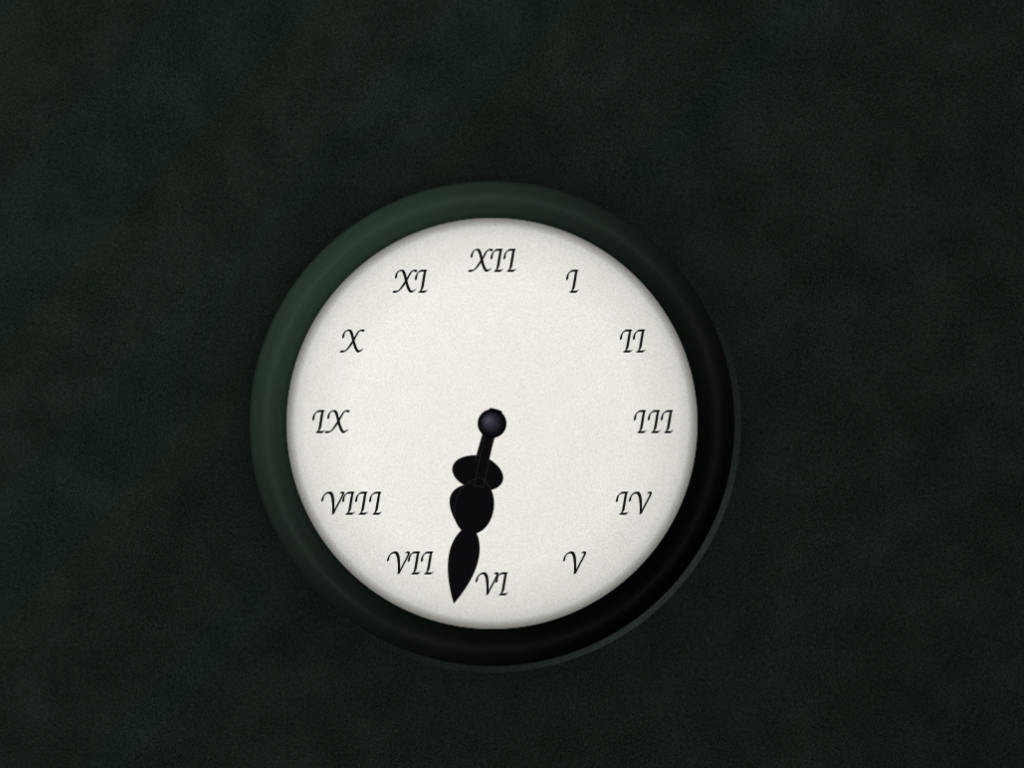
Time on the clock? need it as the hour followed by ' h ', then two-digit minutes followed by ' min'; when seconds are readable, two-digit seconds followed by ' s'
6 h 32 min
